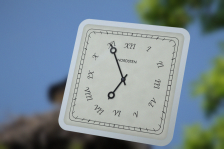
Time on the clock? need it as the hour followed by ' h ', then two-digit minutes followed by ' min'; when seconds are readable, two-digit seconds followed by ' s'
6 h 55 min
